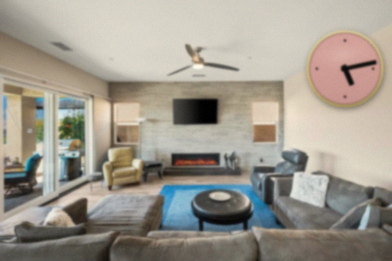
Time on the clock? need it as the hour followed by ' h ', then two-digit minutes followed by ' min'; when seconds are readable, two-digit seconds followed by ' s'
5 h 13 min
